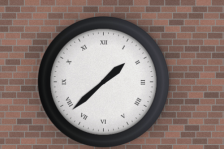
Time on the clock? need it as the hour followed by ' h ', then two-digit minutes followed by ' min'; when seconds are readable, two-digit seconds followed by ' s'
1 h 38 min
